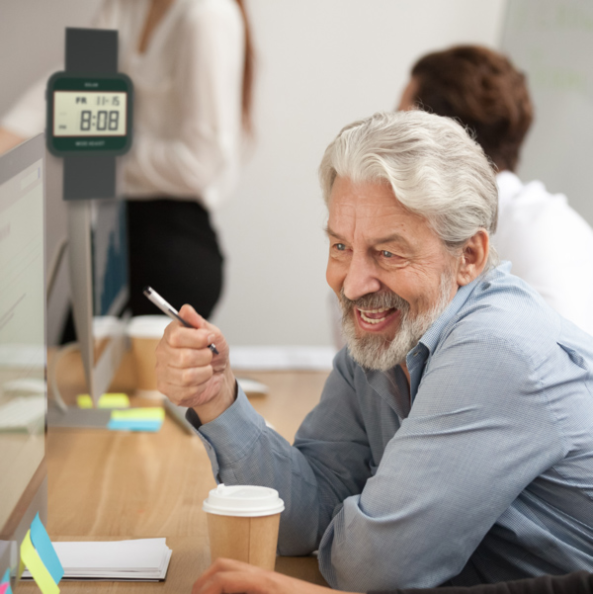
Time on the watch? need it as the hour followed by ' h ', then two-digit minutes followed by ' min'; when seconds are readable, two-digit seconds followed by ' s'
8 h 08 min
